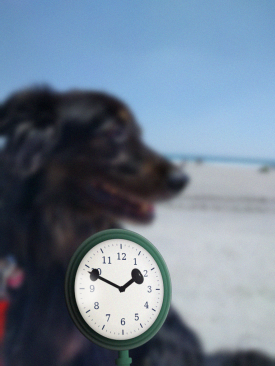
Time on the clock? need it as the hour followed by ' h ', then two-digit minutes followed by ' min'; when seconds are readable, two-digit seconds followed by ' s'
1 h 49 min
